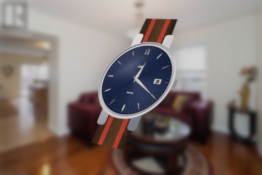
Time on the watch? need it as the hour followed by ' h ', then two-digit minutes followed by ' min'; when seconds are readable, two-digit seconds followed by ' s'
12 h 20 min
